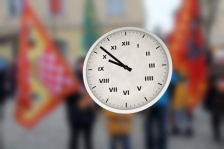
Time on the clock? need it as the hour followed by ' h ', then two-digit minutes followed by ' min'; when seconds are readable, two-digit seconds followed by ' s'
9 h 52 min
